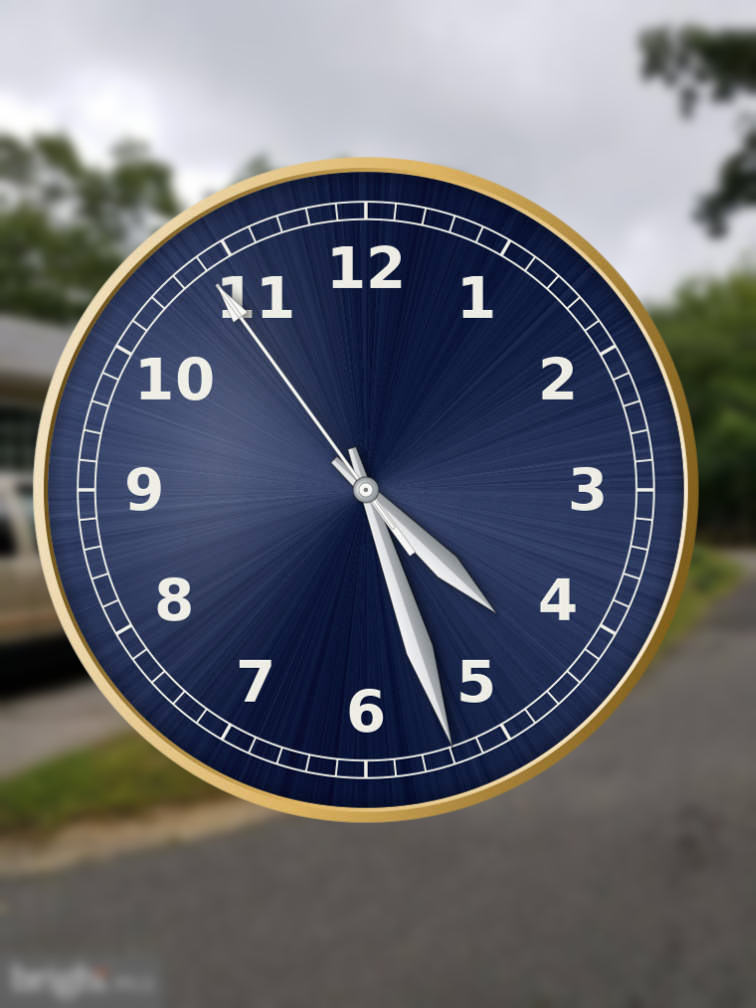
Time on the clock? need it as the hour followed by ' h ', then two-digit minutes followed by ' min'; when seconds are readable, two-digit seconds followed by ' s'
4 h 26 min 54 s
